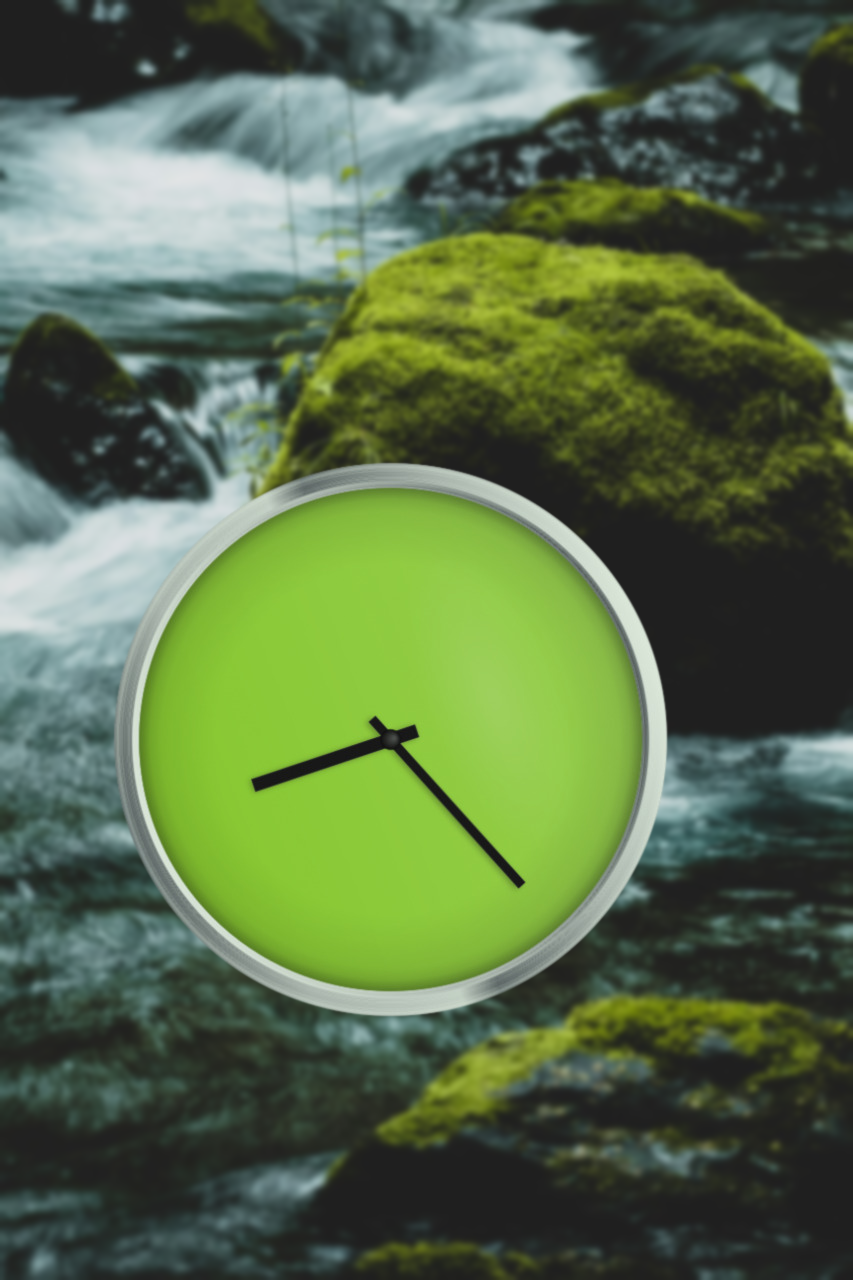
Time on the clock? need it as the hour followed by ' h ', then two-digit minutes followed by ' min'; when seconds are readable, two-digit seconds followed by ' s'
8 h 23 min
